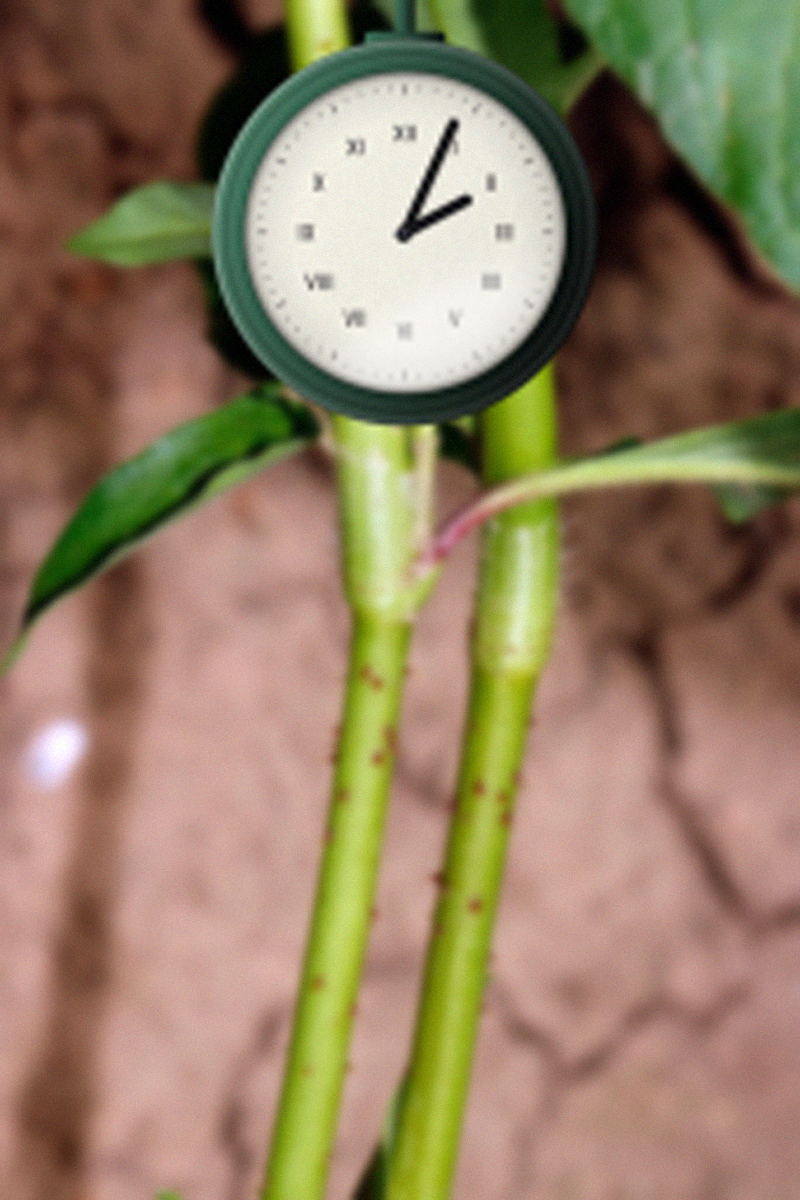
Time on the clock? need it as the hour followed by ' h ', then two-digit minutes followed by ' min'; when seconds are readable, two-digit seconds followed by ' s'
2 h 04 min
